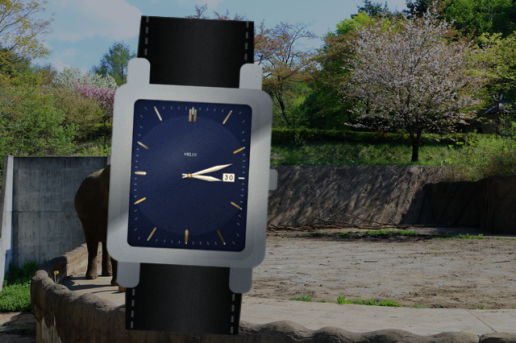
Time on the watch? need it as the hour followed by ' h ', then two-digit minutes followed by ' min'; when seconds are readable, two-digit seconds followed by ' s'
3 h 12 min
